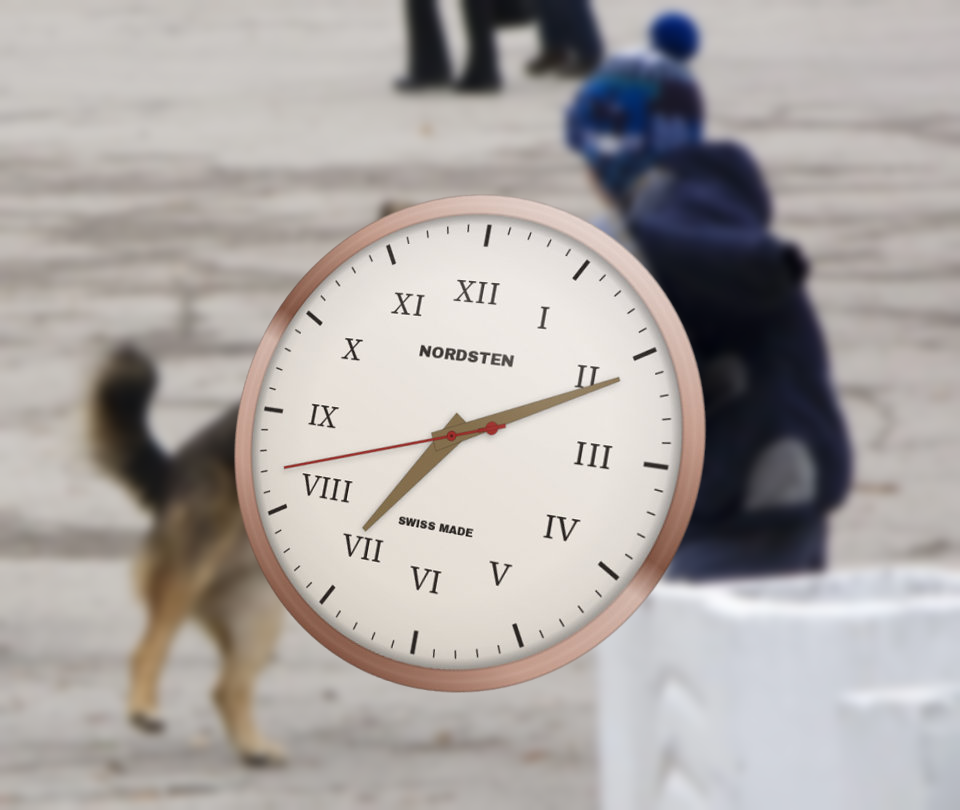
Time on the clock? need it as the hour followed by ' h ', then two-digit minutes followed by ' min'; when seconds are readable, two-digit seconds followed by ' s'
7 h 10 min 42 s
